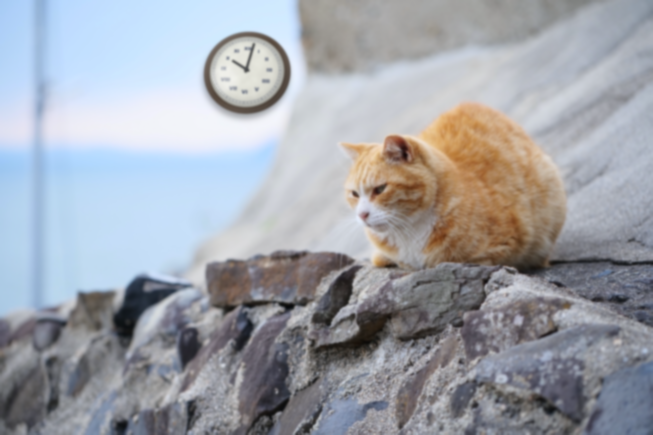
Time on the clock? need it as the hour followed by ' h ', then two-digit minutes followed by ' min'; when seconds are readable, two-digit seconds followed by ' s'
10 h 02 min
